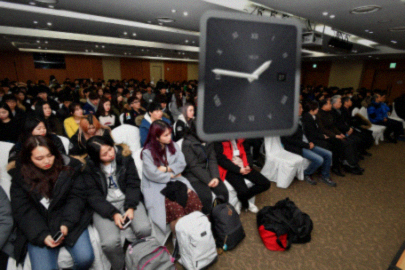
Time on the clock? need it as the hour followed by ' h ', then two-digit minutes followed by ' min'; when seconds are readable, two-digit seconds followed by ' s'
1 h 46 min
